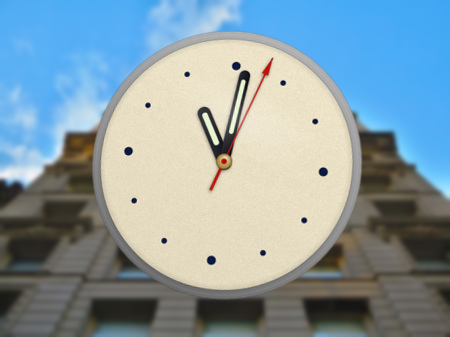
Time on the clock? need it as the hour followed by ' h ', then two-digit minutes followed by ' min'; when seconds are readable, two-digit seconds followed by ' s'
11 h 01 min 03 s
